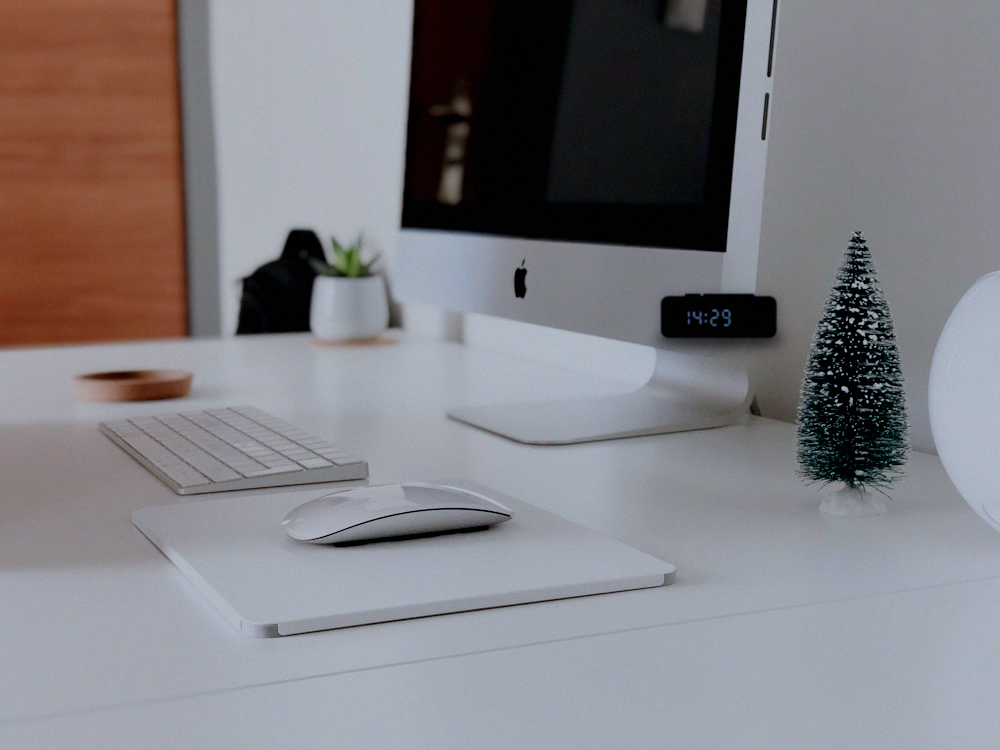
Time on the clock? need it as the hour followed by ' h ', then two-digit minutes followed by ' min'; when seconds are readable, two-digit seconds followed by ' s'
14 h 29 min
